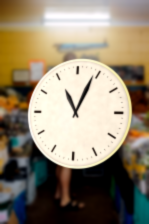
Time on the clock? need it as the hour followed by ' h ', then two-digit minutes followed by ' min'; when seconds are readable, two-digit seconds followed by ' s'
11 h 04 min
